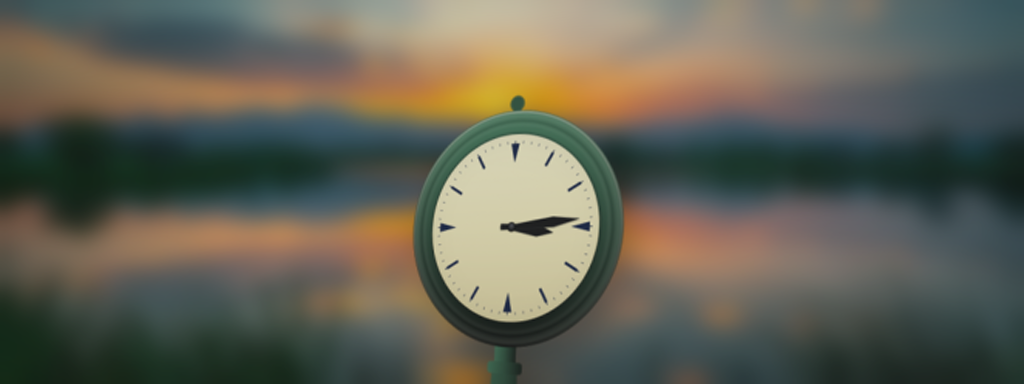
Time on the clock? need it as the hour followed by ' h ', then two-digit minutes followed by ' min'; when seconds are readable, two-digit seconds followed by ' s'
3 h 14 min
